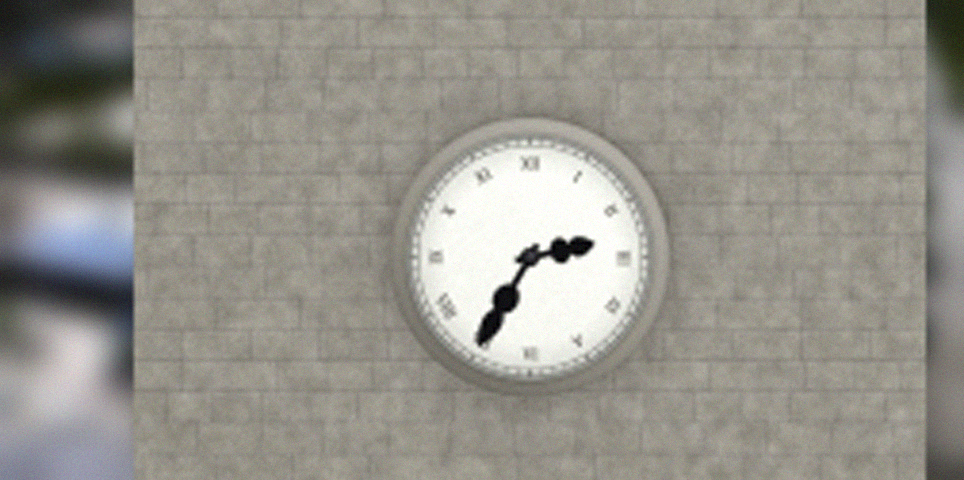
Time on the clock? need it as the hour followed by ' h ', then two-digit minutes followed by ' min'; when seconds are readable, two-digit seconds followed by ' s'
2 h 35 min
